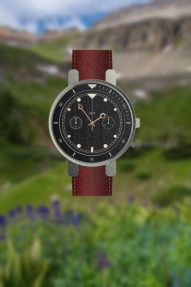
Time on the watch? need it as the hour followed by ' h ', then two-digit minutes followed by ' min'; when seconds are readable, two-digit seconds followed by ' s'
1 h 54 min
